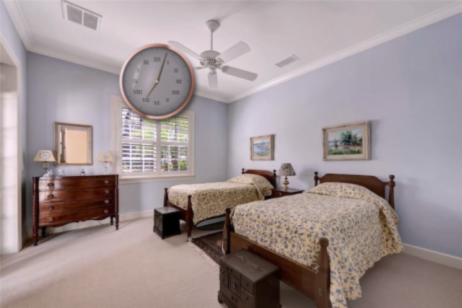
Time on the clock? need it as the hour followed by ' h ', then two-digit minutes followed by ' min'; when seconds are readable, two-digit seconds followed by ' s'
7 h 03 min
